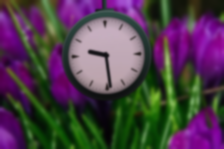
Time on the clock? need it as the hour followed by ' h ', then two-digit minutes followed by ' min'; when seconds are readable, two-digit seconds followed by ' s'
9 h 29 min
